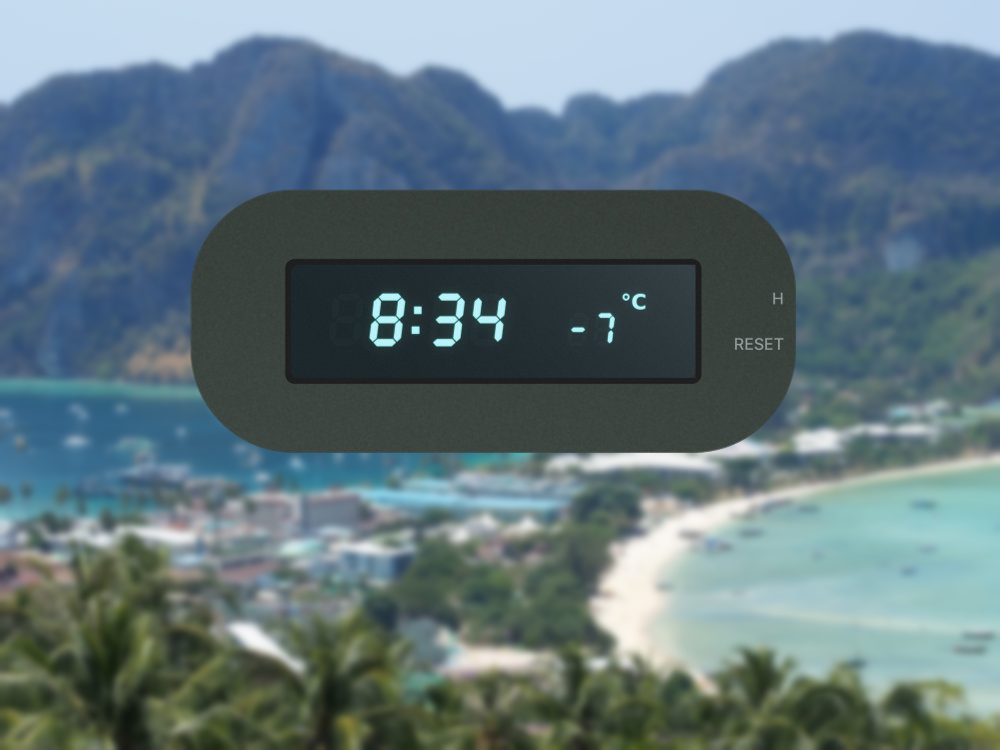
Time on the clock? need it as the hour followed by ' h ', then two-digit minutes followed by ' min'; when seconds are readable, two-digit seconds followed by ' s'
8 h 34 min
